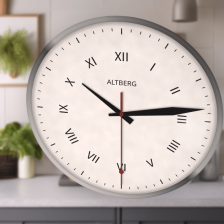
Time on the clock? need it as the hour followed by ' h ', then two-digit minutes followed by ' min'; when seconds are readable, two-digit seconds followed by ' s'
10 h 13 min 30 s
